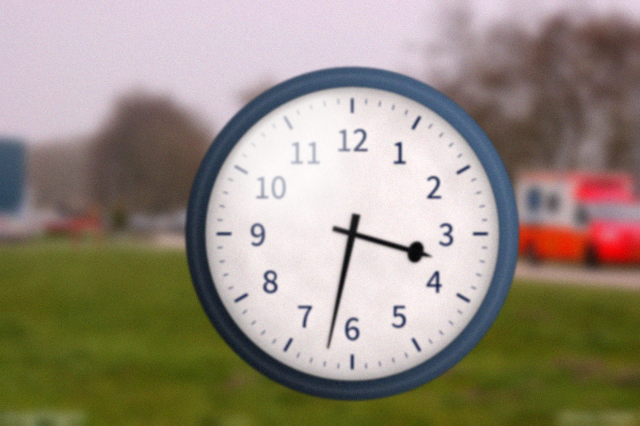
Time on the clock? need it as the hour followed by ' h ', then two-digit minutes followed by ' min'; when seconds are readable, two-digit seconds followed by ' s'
3 h 32 min
